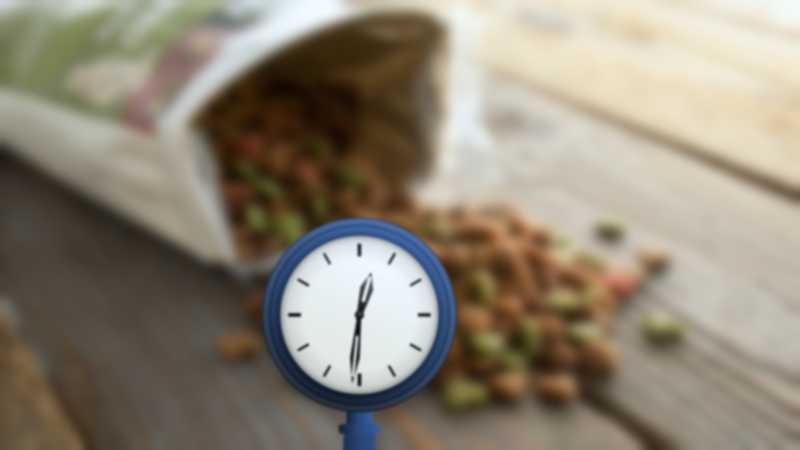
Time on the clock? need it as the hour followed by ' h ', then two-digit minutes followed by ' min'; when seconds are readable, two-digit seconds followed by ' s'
12 h 31 min
